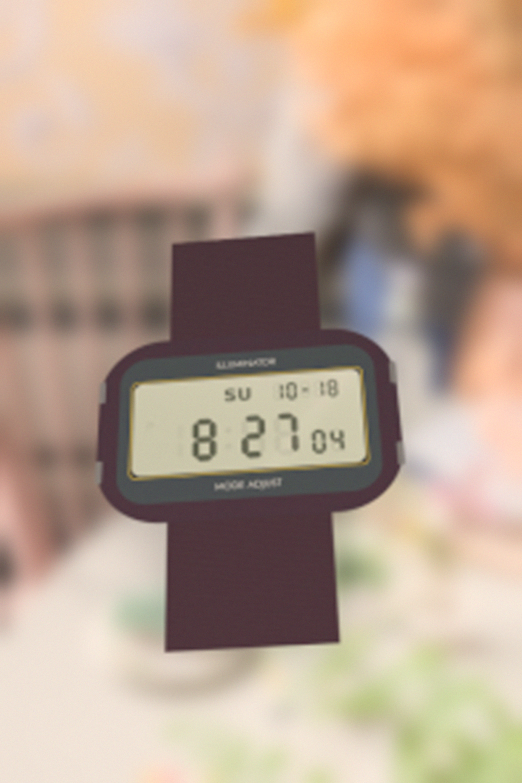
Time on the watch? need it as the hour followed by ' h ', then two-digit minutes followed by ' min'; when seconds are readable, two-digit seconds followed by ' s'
8 h 27 min 04 s
